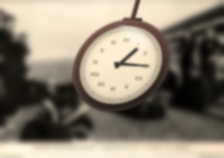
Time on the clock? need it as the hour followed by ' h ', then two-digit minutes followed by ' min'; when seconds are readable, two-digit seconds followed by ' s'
1 h 15 min
